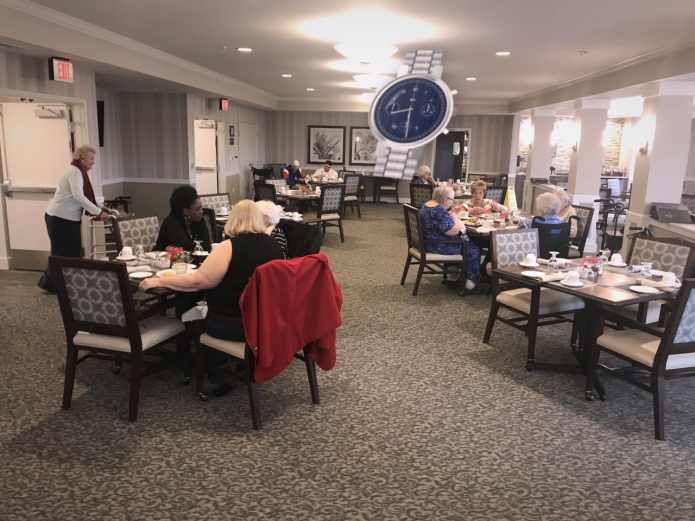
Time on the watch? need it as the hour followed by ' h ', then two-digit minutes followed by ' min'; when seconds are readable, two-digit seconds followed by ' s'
8 h 29 min
